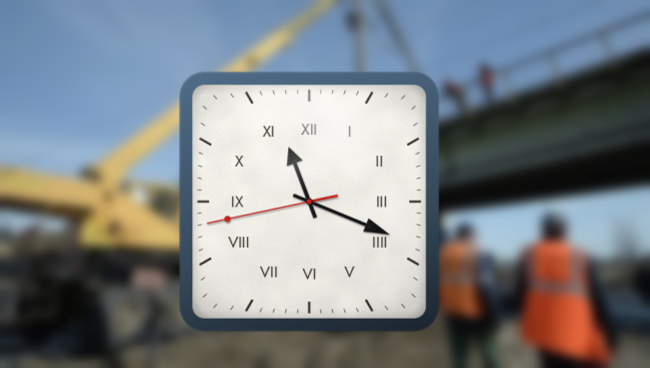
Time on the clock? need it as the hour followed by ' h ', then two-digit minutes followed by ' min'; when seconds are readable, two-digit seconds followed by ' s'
11 h 18 min 43 s
